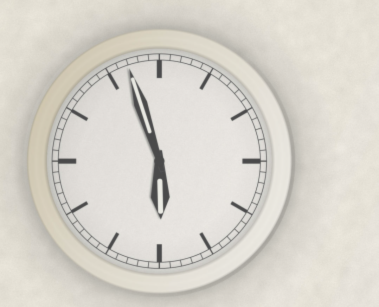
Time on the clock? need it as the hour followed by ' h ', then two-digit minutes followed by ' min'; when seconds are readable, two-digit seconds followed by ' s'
5 h 57 min
